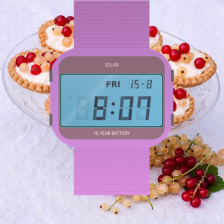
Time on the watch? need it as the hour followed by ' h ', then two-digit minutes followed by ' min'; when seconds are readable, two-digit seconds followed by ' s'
8 h 07 min
